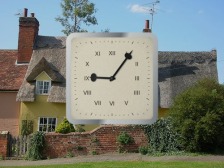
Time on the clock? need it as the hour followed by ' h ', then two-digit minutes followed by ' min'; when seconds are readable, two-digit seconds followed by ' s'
9 h 06 min
